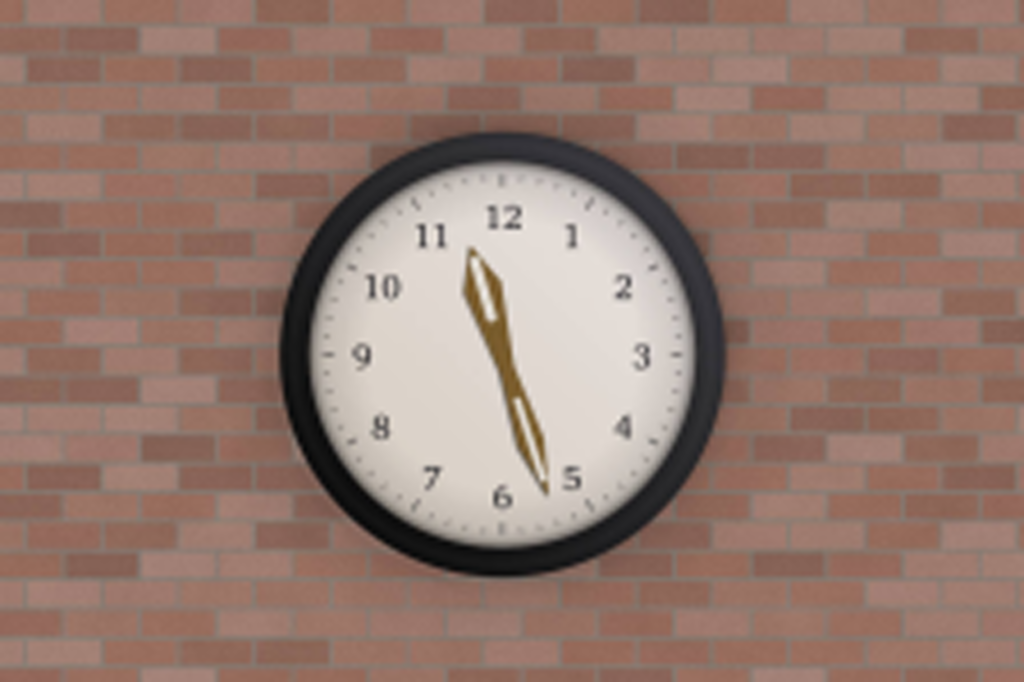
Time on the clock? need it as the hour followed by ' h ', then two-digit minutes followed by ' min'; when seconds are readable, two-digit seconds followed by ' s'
11 h 27 min
